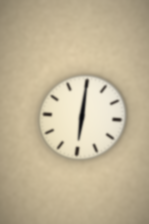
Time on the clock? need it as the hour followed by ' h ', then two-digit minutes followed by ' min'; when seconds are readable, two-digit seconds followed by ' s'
6 h 00 min
